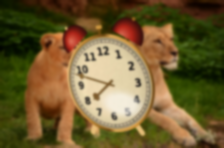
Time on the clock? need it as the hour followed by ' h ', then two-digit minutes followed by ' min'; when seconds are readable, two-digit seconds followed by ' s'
7 h 48 min
